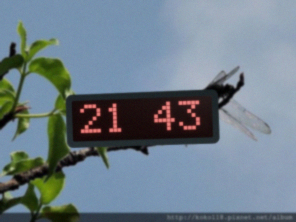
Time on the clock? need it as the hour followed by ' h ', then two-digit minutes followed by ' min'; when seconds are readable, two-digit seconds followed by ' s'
21 h 43 min
